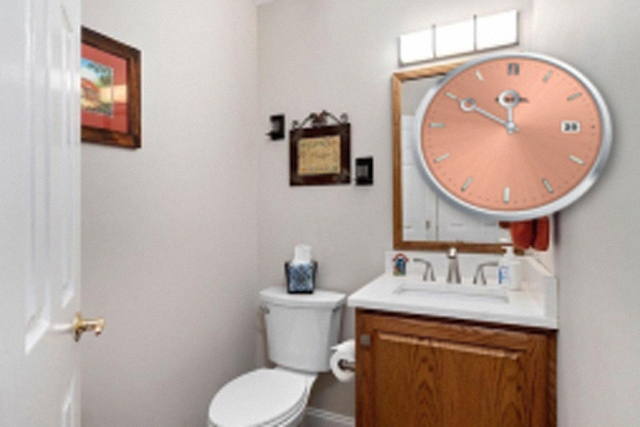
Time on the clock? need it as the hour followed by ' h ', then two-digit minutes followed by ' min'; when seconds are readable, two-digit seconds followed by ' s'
11 h 50 min
